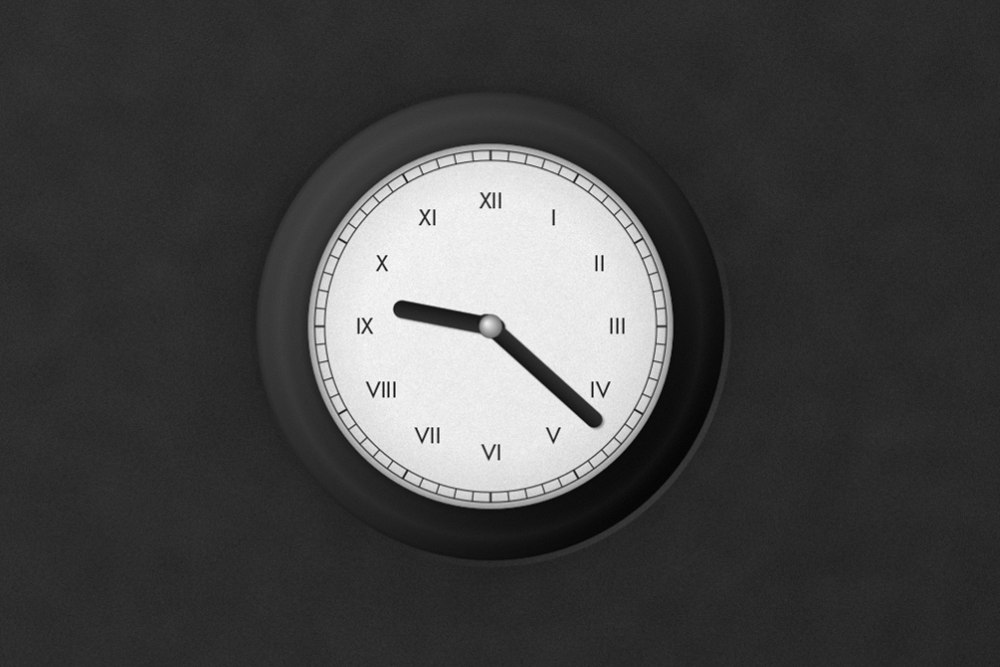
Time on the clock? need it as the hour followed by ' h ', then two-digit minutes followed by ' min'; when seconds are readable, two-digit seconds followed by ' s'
9 h 22 min
